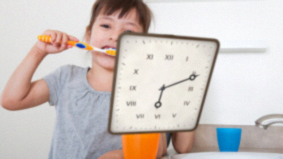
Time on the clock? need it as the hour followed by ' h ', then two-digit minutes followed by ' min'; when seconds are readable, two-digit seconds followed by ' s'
6 h 11 min
